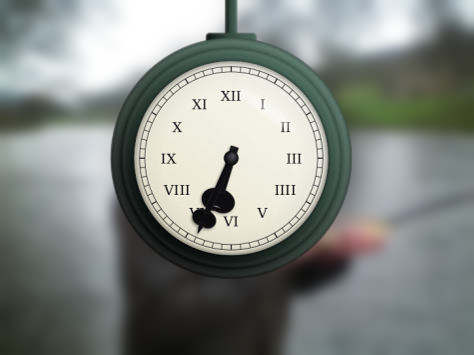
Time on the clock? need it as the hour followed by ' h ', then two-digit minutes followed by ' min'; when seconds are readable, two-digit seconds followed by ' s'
6 h 34 min
